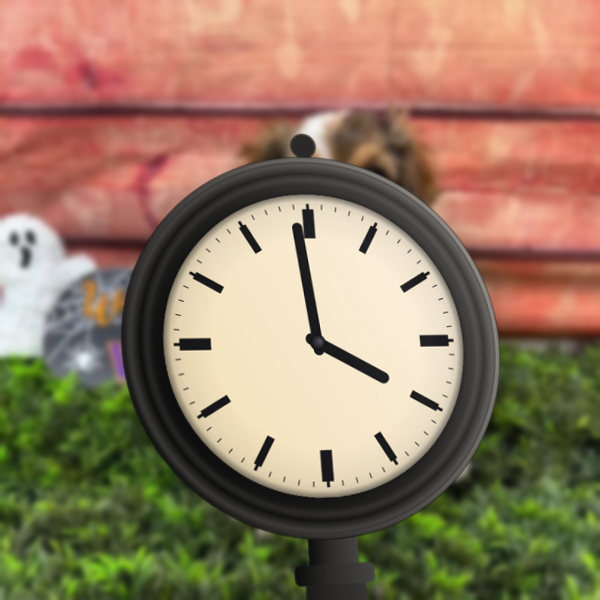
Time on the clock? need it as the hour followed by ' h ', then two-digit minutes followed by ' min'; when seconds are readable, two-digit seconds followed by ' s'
3 h 59 min
